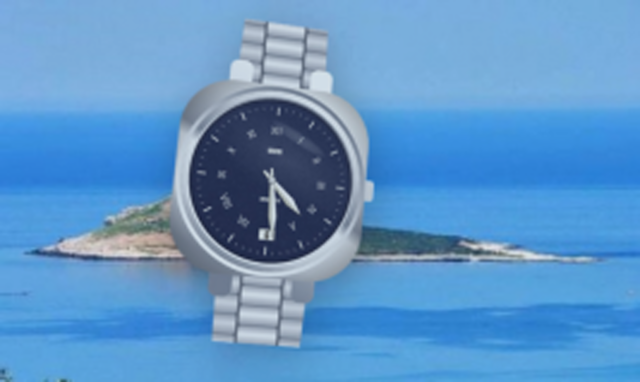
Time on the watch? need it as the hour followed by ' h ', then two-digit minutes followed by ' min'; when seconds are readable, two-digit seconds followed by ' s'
4 h 29 min
